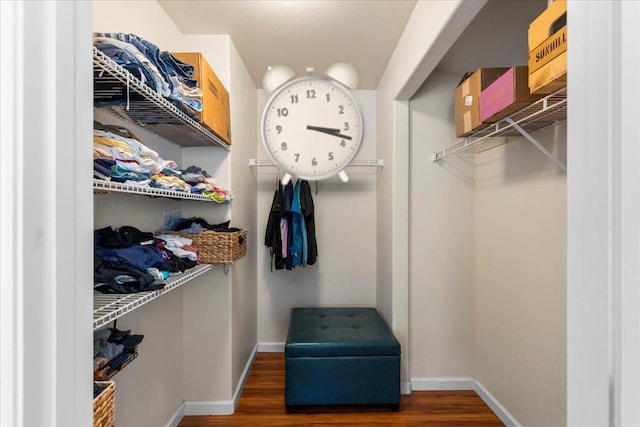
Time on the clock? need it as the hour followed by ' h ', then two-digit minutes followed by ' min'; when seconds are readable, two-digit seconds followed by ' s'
3 h 18 min
